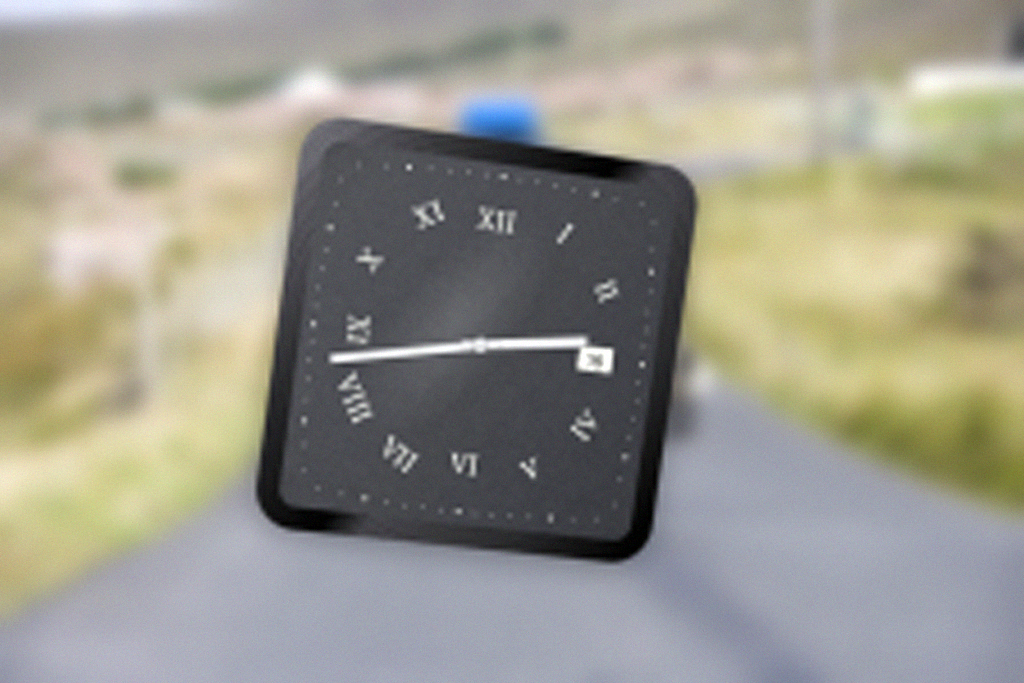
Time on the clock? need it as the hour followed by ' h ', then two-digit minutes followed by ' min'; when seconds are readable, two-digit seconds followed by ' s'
2 h 43 min
